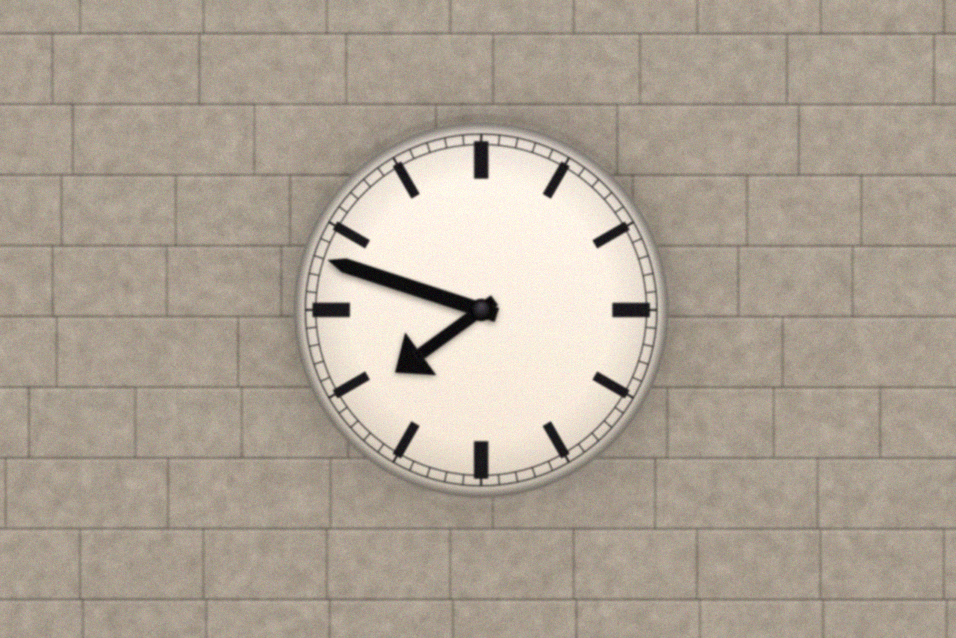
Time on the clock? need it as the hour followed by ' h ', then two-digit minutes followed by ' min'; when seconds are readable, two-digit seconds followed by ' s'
7 h 48 min
